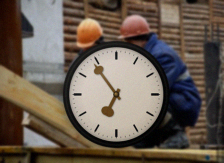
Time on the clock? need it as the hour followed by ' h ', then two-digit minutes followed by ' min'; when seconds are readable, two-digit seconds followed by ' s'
6 h 54 min
